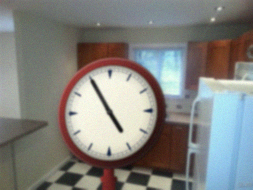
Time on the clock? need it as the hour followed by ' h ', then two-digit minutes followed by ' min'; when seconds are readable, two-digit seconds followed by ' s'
4 h 55 min
